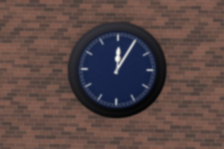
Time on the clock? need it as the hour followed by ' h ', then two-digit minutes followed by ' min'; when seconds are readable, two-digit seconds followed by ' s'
12 h 05 min
